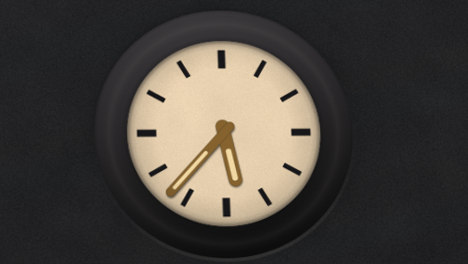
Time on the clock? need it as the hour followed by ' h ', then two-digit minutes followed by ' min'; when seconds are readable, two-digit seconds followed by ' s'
5 h 37 min
